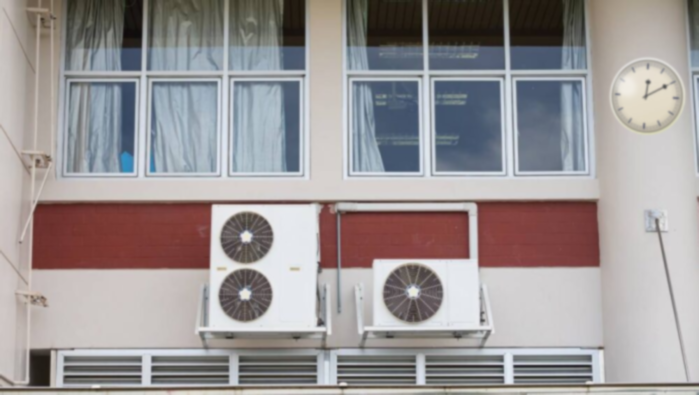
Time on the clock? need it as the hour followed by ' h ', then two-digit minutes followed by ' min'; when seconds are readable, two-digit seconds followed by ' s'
12 h 10 min
